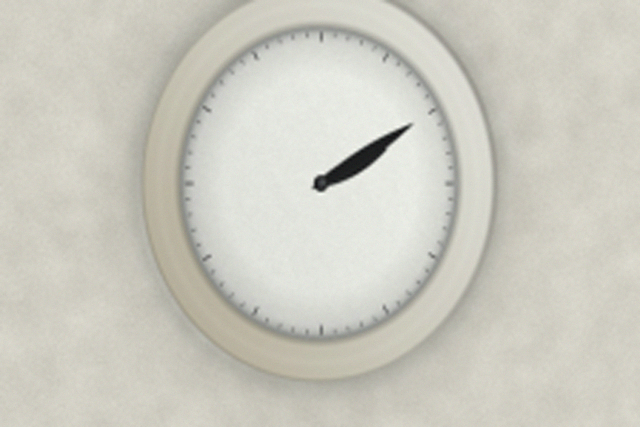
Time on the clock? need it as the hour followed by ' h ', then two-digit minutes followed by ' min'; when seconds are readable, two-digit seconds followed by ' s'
2 h 10 min
